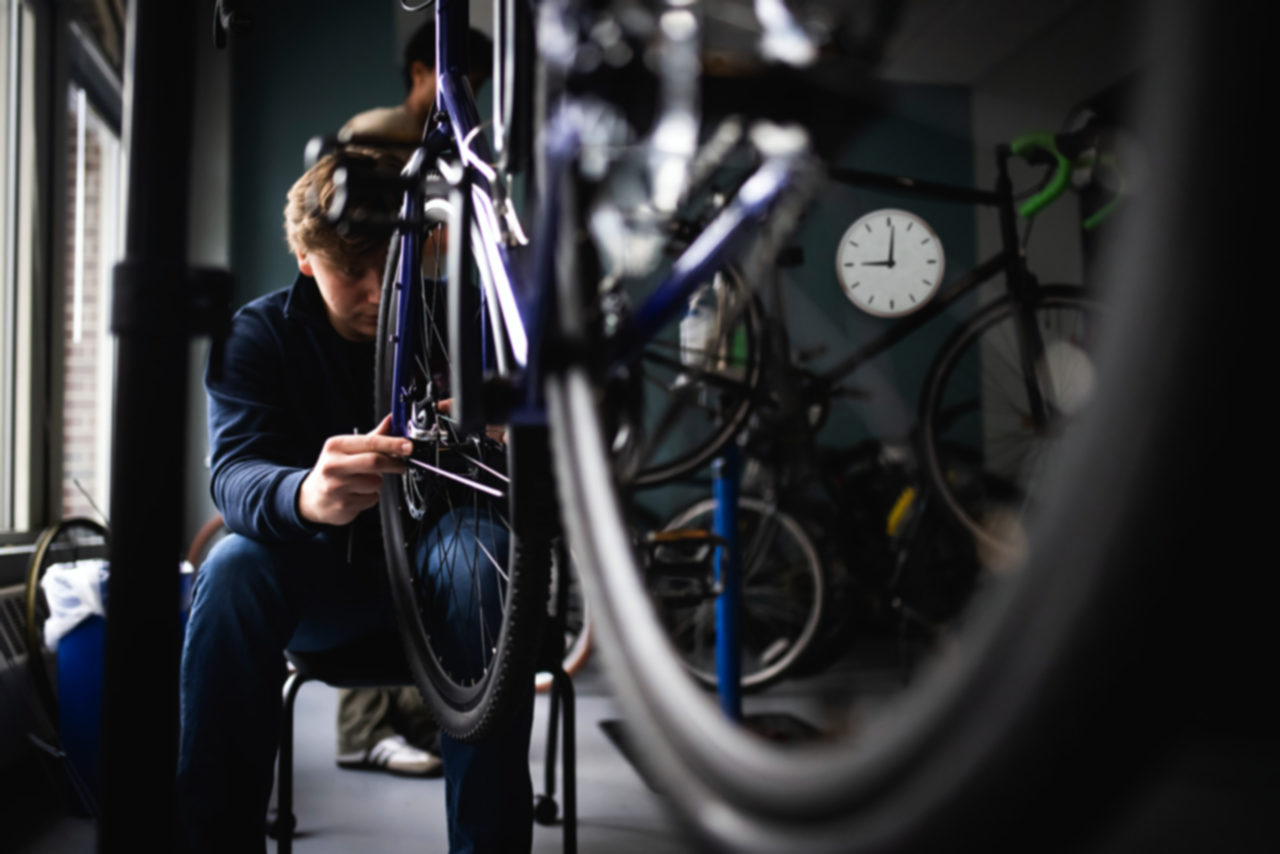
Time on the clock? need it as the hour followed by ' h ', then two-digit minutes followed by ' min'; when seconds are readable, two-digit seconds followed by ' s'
9 h 01 min
